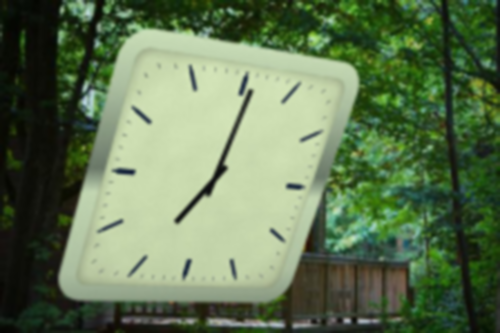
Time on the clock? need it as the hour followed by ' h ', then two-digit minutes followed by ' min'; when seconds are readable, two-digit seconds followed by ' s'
7 h 01 min
